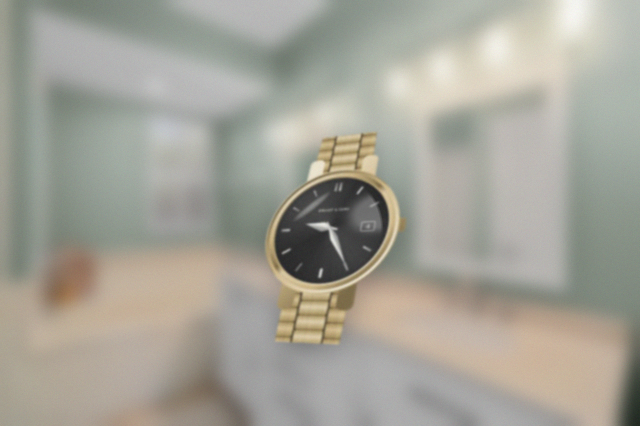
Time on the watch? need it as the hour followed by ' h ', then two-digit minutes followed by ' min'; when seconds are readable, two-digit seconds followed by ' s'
9 h 25 min
